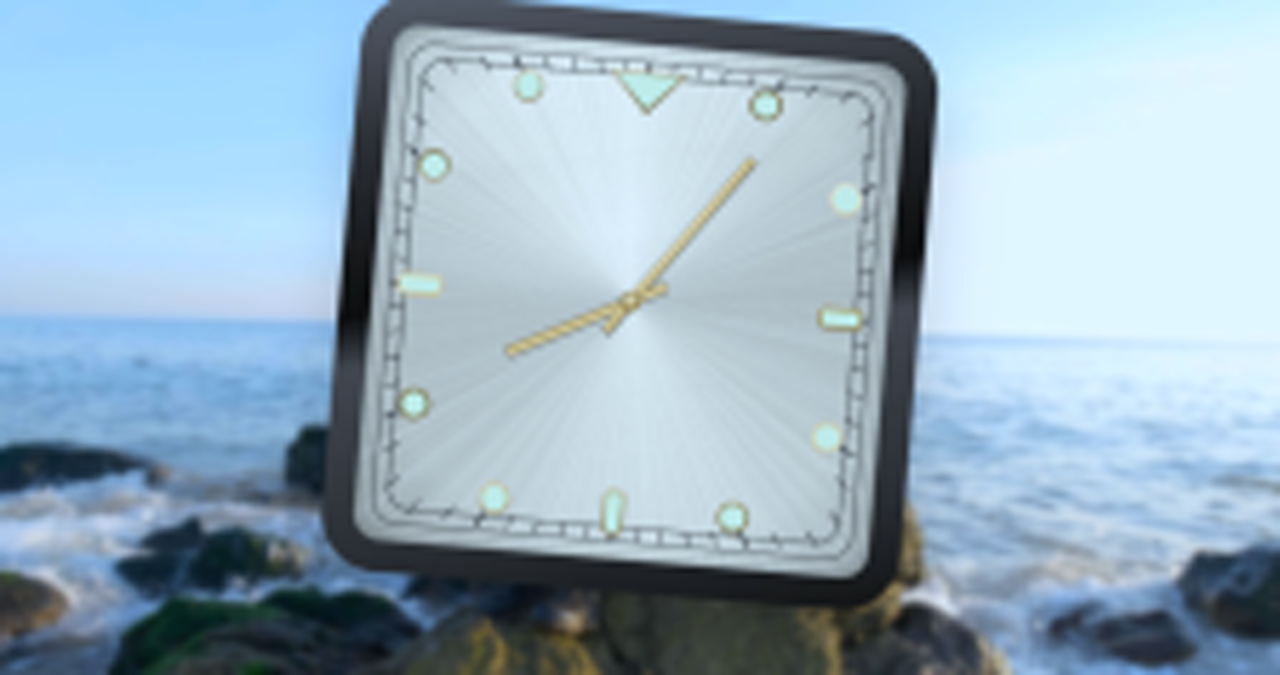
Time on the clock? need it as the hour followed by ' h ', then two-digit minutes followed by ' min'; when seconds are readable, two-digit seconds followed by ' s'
8 h 06 min
